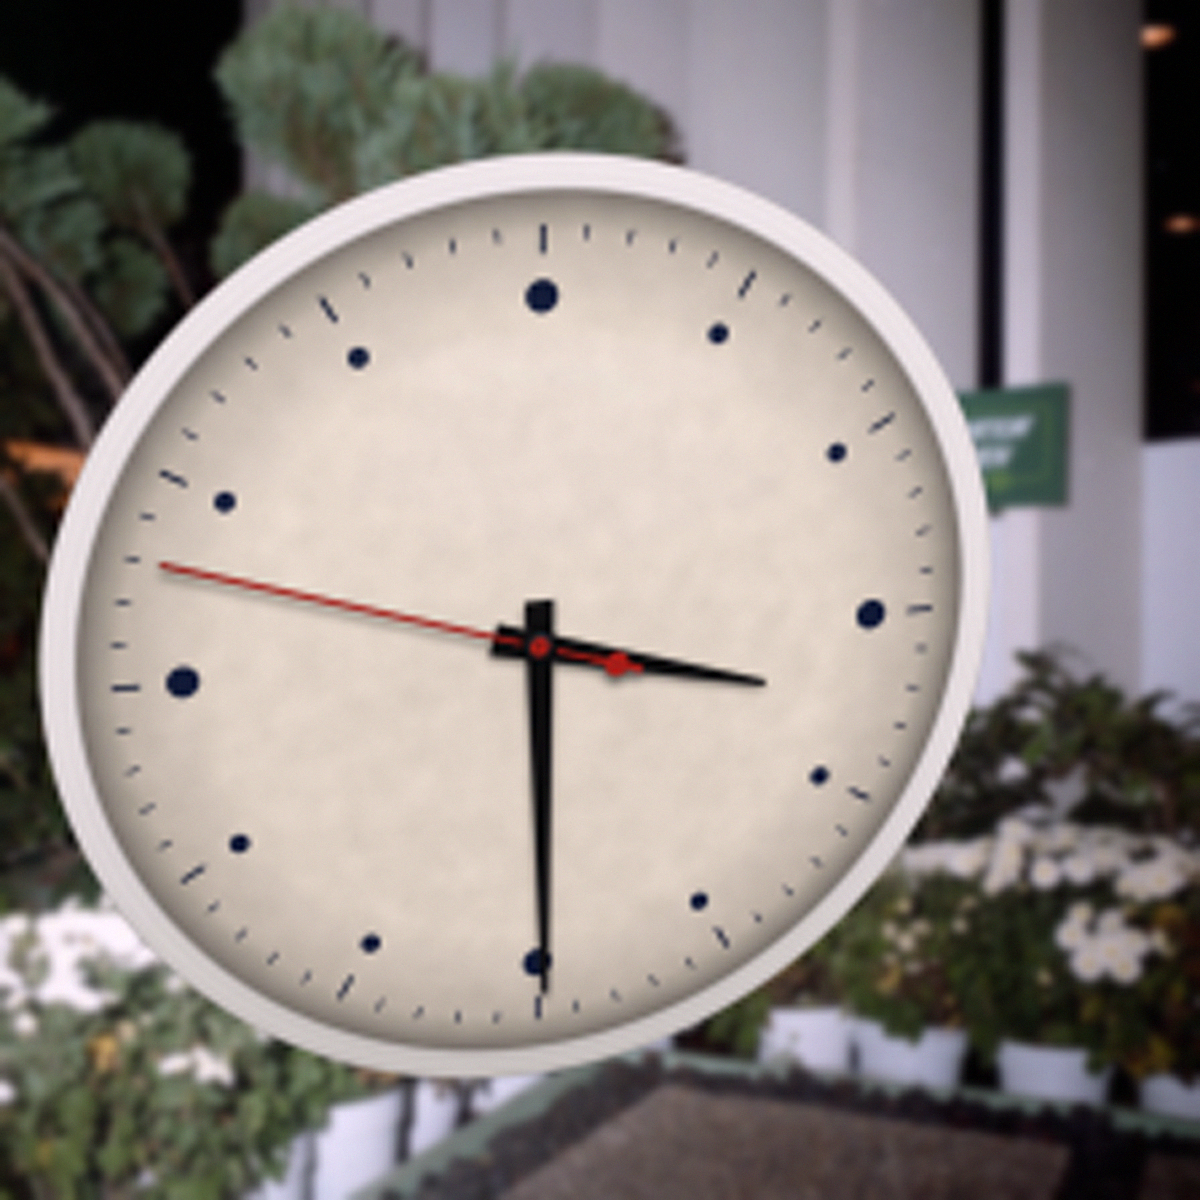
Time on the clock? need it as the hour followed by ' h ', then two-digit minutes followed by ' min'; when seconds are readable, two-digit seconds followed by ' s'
3 h 29 min 48 s
